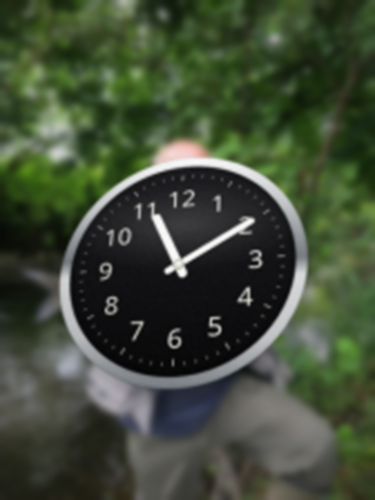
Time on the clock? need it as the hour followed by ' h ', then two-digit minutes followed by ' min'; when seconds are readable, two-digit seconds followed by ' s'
11 h 10 min
